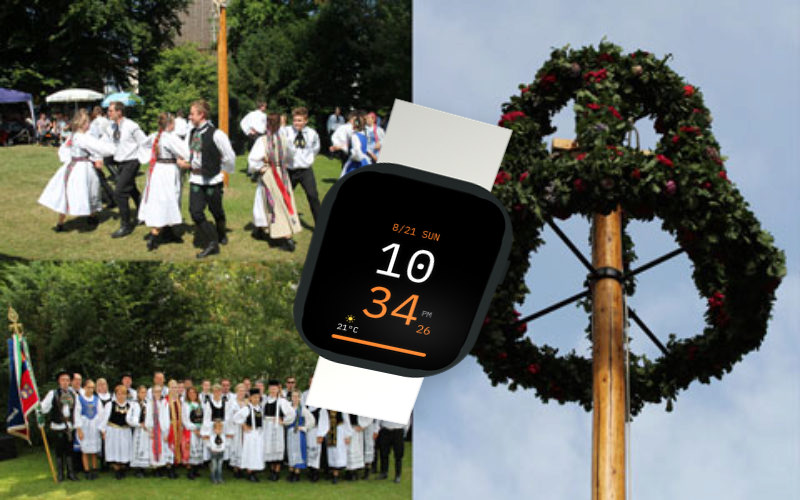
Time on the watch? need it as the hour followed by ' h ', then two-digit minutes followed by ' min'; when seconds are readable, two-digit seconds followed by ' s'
10 h 34 min 26 s
